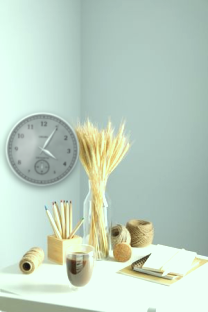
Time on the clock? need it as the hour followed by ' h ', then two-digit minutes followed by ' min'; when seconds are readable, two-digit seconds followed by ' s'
4 h 05 min
